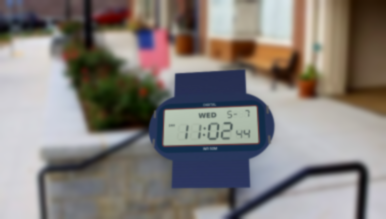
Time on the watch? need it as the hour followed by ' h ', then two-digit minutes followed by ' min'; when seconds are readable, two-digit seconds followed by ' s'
11 h 02 min
